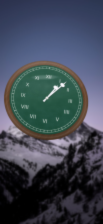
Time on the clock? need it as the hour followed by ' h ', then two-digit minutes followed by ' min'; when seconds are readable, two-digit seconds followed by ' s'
1 h 07 min
